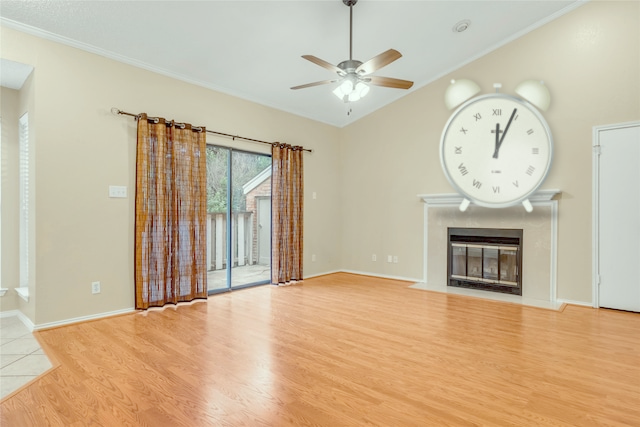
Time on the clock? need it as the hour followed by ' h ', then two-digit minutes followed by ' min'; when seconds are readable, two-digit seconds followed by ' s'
12 h 04 min
